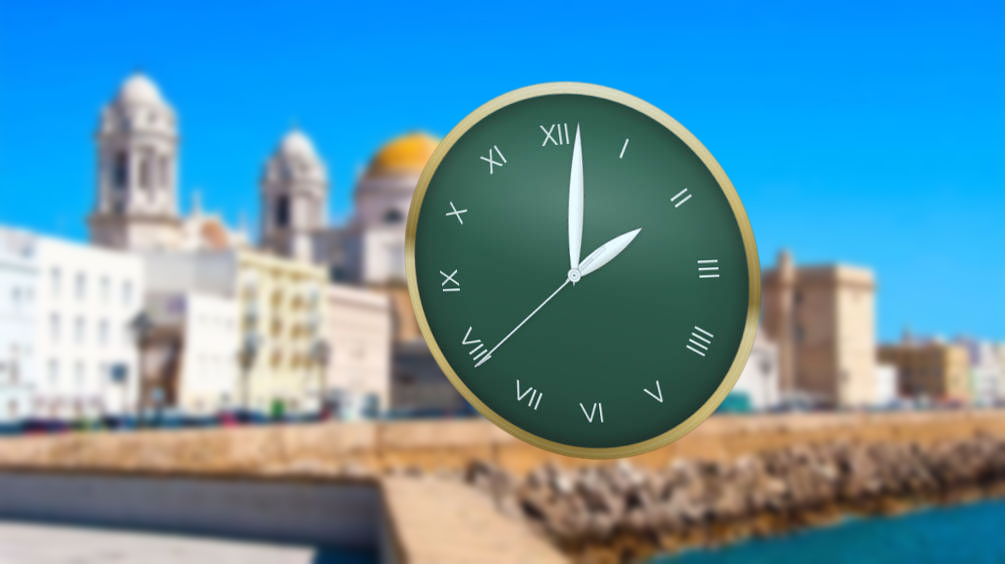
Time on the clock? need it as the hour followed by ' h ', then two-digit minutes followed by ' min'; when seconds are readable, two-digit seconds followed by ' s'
2 h 01 min 39 s
